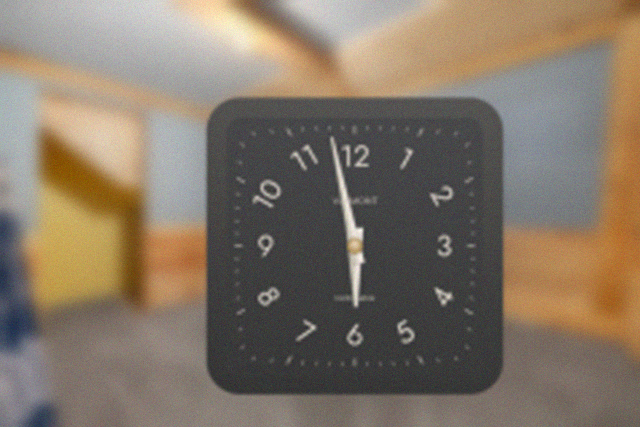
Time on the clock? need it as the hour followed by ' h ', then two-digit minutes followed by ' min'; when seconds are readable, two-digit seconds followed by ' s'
5 h 58 min
